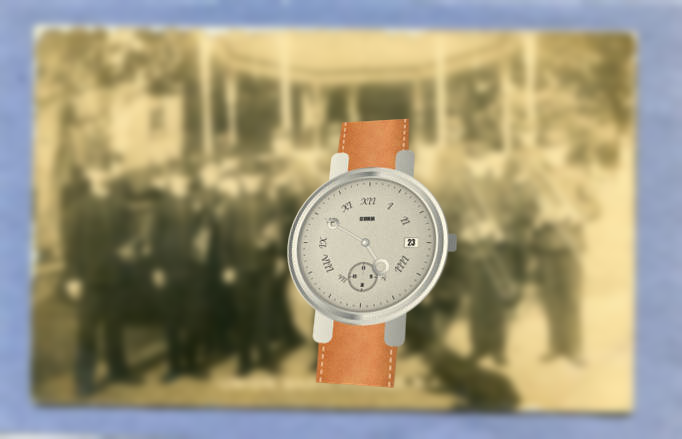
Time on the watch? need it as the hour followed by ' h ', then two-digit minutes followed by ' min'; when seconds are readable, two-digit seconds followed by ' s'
4 h 50 min
